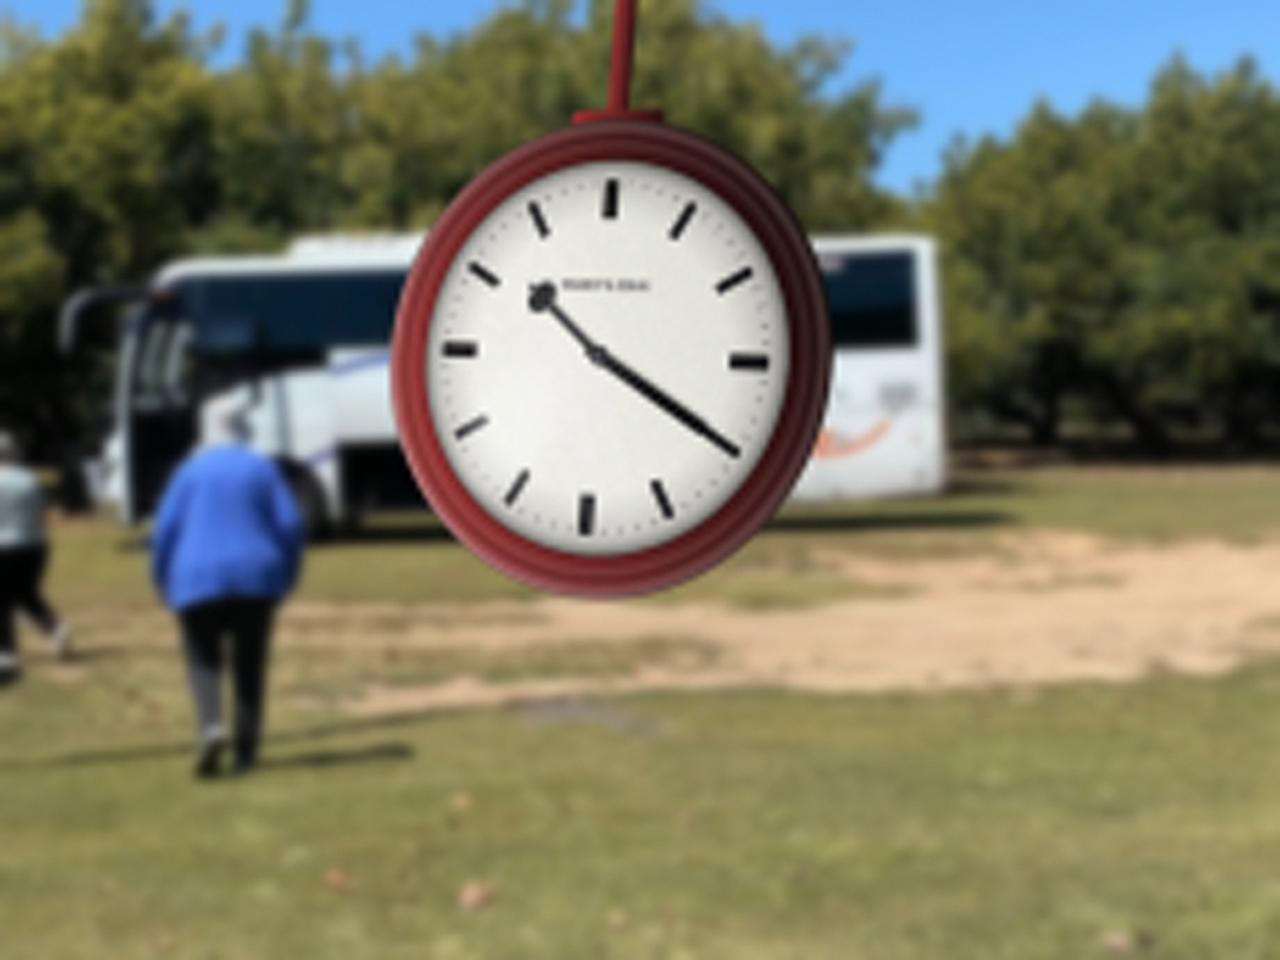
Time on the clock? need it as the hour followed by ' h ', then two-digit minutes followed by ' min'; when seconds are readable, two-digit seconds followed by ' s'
10 h 20 min
